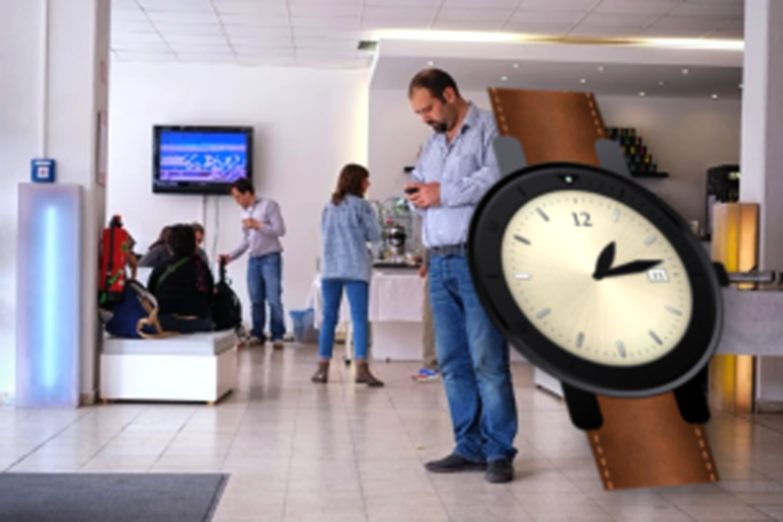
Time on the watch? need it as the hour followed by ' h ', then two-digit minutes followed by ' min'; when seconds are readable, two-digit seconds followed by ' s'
1 h 13 min
